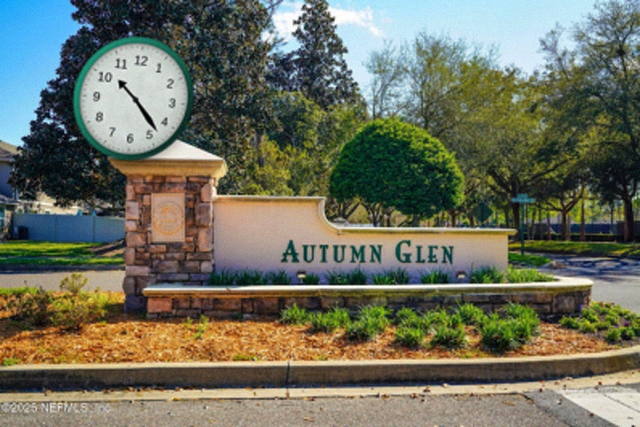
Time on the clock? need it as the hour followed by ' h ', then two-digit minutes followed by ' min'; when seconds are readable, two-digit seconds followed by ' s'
10 h 23 min
